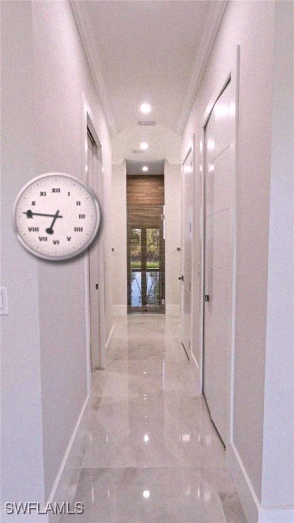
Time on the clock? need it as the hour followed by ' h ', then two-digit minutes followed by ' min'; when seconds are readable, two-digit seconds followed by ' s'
6 h 46 min
